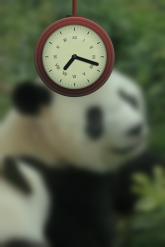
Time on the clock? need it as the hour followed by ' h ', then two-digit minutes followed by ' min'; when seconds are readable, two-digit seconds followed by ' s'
7 h 18 min
